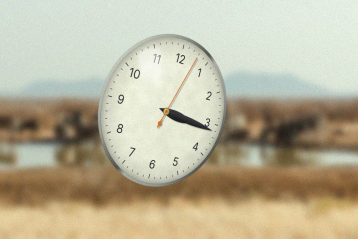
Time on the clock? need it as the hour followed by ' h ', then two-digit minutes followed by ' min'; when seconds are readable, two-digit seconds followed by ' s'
3 h 16 min 03 s
